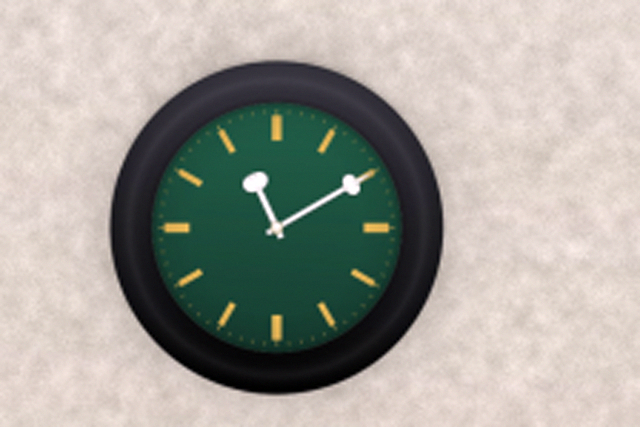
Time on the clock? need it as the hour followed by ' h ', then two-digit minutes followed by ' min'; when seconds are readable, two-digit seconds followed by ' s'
11 h 10 min
